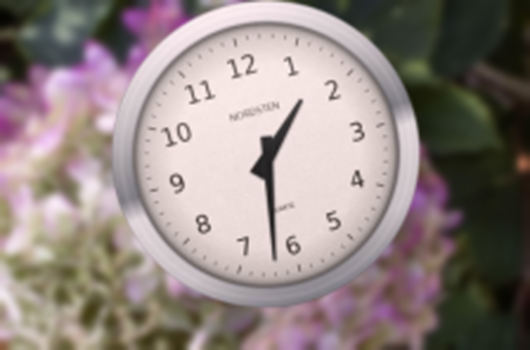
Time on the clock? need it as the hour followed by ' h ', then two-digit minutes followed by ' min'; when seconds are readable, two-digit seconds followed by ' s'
1 h 32 min
